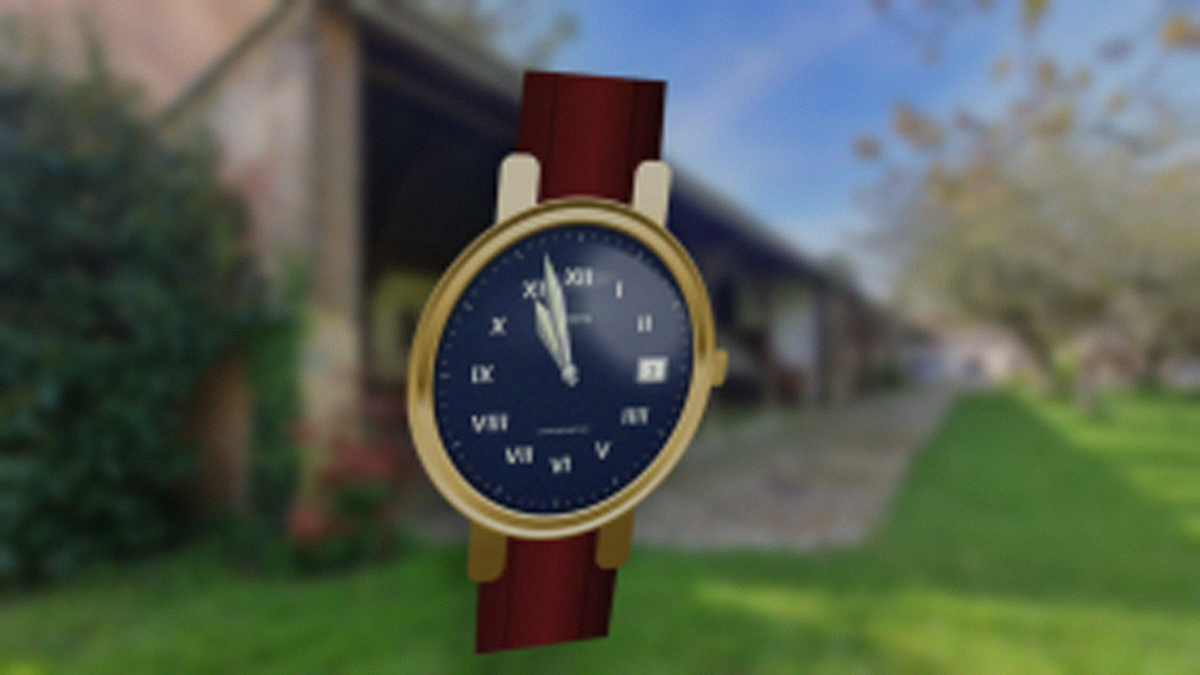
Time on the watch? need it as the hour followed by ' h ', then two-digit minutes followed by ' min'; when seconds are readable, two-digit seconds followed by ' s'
10 h 57 min
